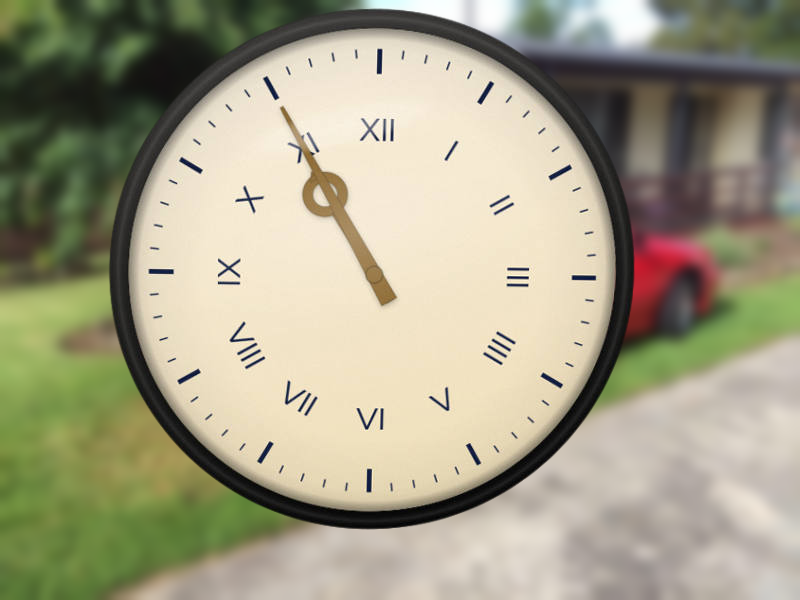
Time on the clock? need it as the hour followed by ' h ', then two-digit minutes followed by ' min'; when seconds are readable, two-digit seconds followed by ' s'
10 h 55 min
